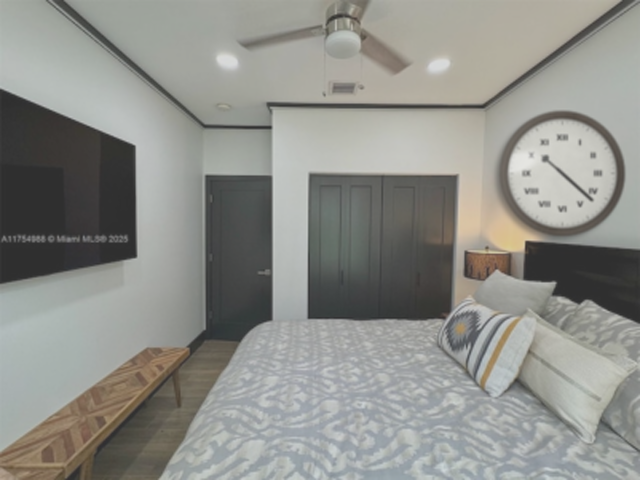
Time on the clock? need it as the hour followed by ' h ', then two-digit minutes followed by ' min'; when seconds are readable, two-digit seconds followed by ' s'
10 h 22 min
